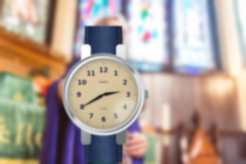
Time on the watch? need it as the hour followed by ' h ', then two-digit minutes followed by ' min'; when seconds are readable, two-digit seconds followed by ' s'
2 h 40 min
